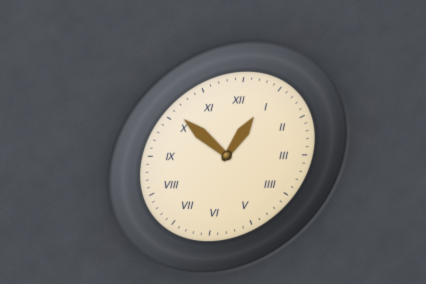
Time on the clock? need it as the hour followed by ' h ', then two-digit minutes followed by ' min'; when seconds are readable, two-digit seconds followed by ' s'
12 h 51 min
